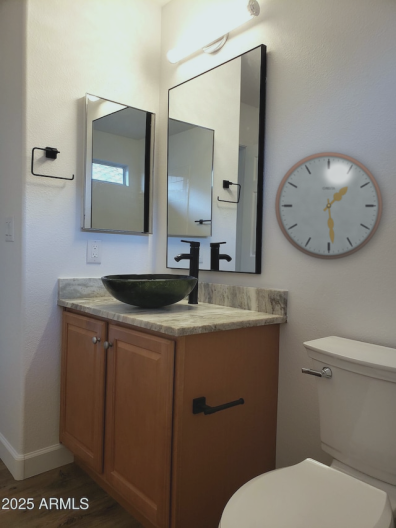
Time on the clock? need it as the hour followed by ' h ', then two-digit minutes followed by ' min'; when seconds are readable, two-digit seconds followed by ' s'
1 h 29 min
